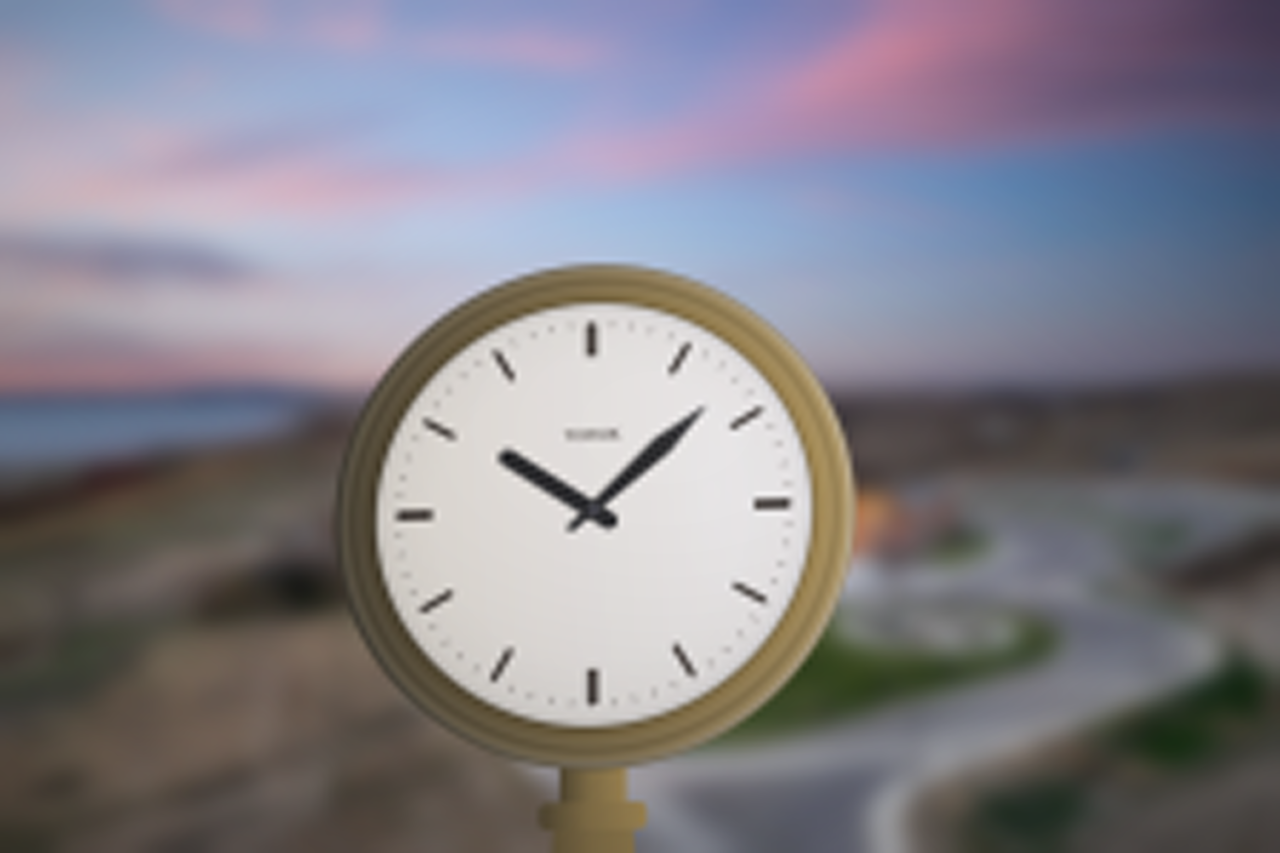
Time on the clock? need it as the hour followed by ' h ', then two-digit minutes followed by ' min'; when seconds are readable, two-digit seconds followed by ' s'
10 h 08 min
